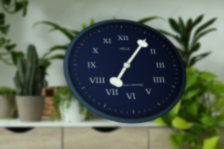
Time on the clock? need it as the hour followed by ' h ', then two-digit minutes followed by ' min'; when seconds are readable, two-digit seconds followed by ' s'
7 h 06 min
